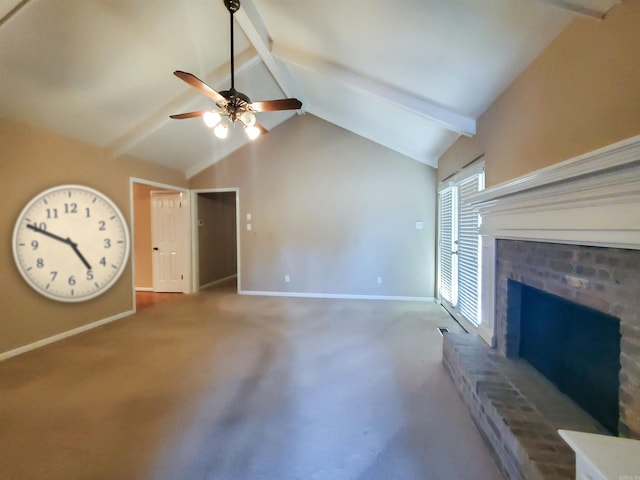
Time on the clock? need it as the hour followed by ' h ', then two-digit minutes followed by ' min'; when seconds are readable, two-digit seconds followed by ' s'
4 h 49 min
